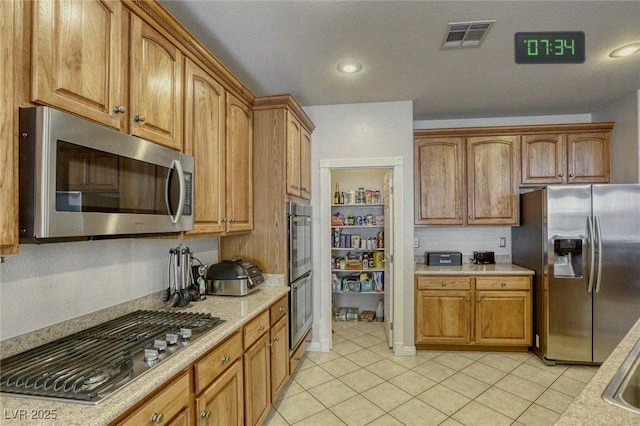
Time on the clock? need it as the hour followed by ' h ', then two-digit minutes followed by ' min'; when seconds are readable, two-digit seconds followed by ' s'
7 h 34 min
